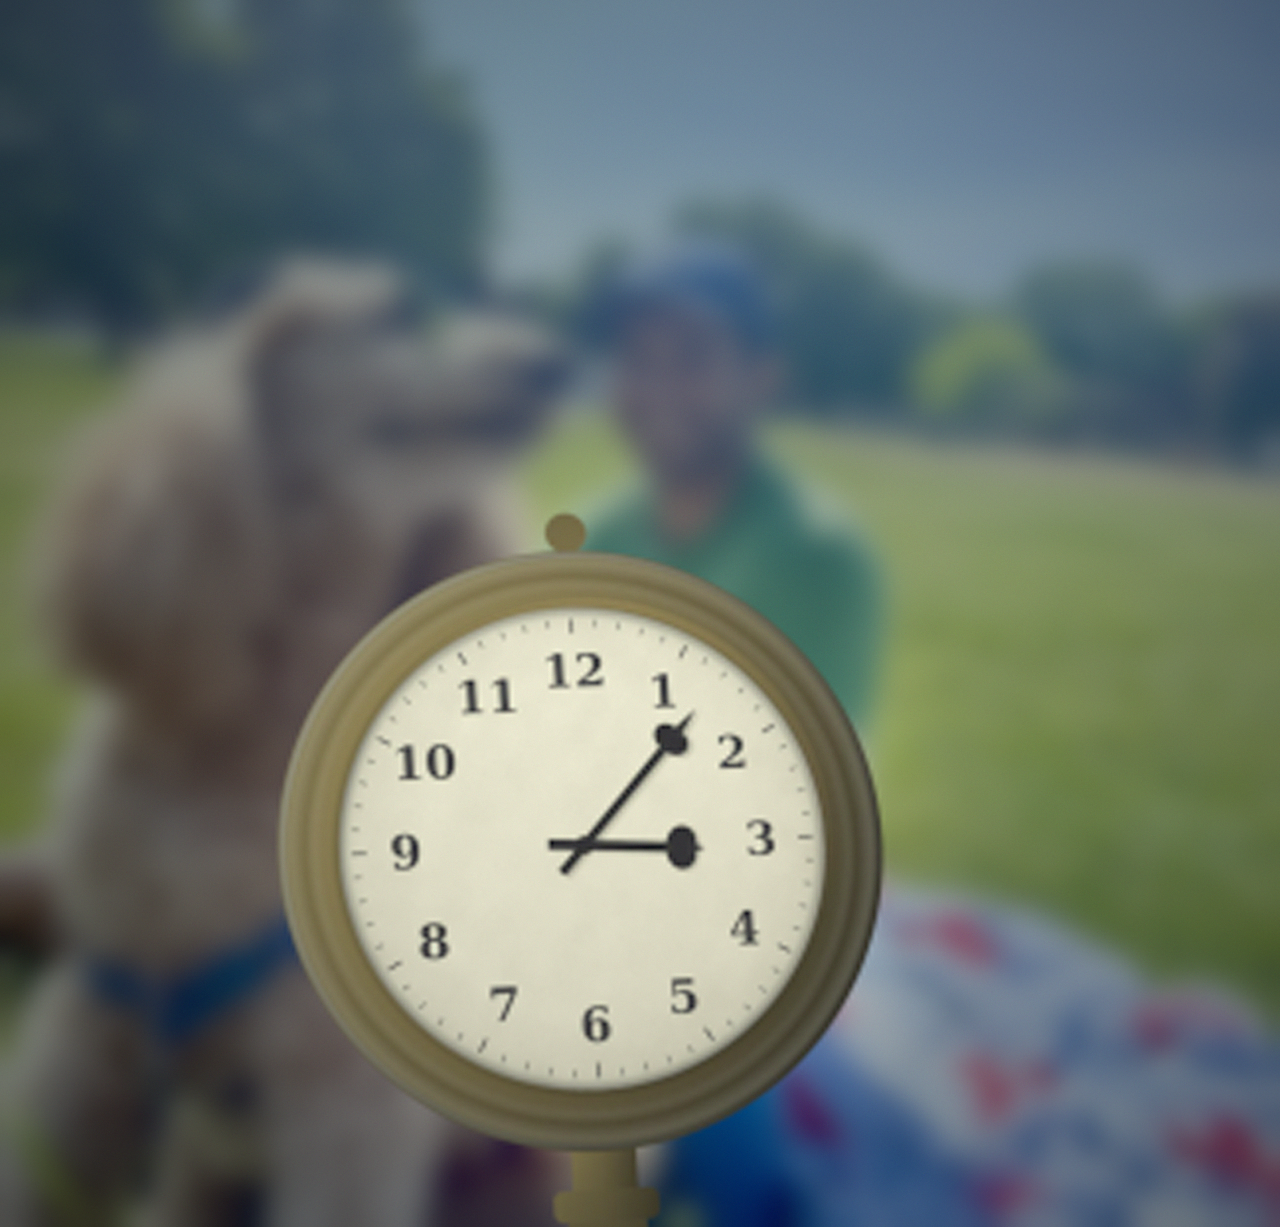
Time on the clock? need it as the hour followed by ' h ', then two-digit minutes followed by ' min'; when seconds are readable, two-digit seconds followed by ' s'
3 h 07 min
